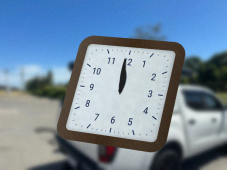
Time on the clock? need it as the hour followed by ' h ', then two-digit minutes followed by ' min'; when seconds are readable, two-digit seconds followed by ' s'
11 h 59 min
